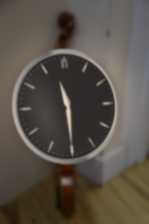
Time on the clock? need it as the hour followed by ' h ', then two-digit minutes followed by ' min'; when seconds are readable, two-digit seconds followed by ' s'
11 h 30 min
